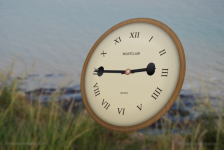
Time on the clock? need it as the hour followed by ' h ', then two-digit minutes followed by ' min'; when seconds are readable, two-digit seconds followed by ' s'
2 h 45 min
